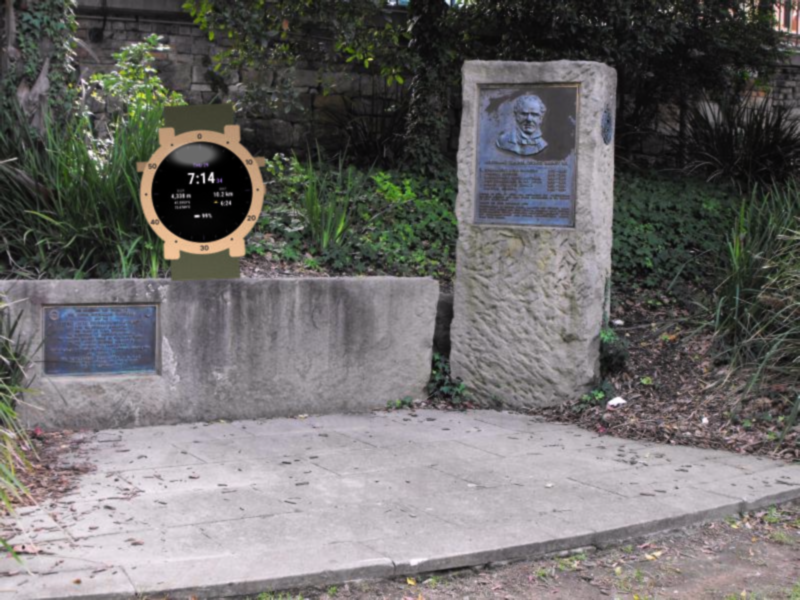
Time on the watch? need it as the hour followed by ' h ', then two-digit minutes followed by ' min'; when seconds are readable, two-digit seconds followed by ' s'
7 h 14 min
